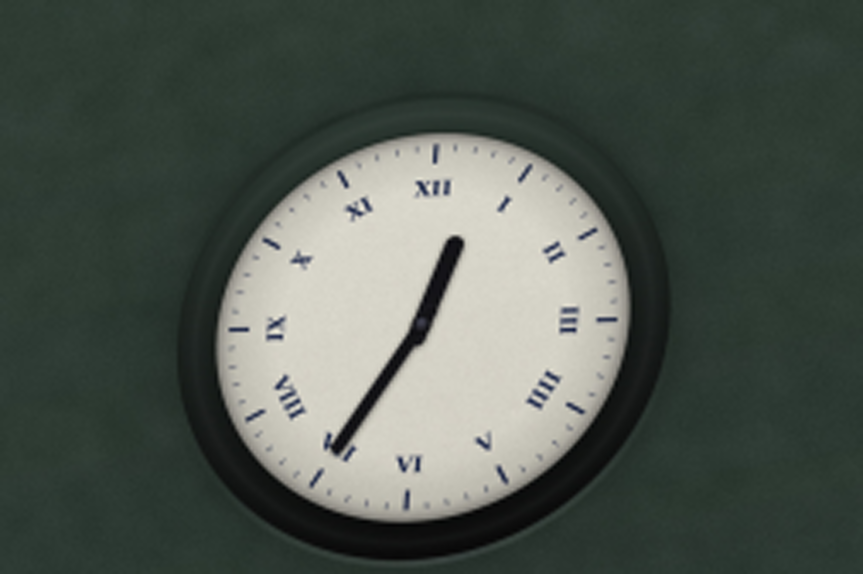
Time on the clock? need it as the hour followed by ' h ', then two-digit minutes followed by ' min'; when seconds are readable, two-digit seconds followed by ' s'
12 h 35 min
